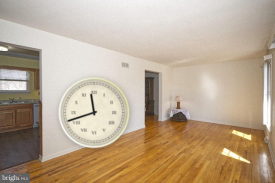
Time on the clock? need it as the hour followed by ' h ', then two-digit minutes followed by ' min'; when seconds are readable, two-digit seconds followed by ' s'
11 h 42 min
